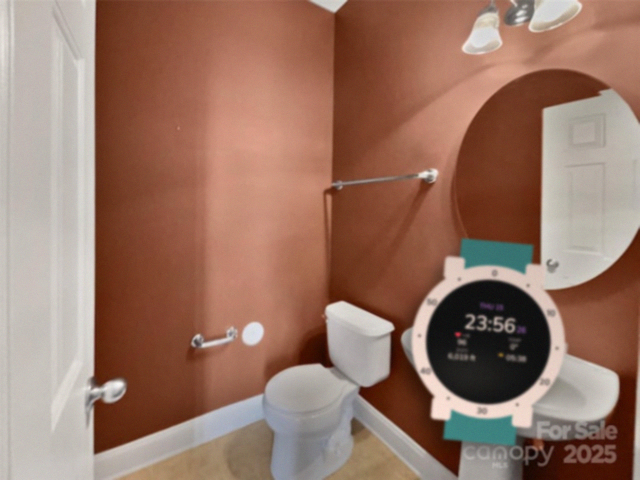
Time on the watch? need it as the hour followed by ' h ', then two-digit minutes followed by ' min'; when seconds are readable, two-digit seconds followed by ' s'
23 h 56 min
